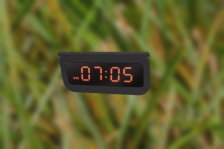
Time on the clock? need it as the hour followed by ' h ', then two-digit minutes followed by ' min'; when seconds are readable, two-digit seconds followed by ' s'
7 h 05 min
